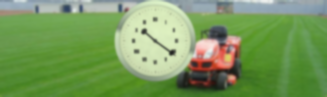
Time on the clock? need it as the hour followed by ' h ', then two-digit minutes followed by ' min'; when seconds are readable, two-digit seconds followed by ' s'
10 h 21 min
